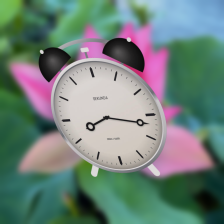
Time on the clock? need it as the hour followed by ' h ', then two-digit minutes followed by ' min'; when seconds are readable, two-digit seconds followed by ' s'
8 h 17 min
